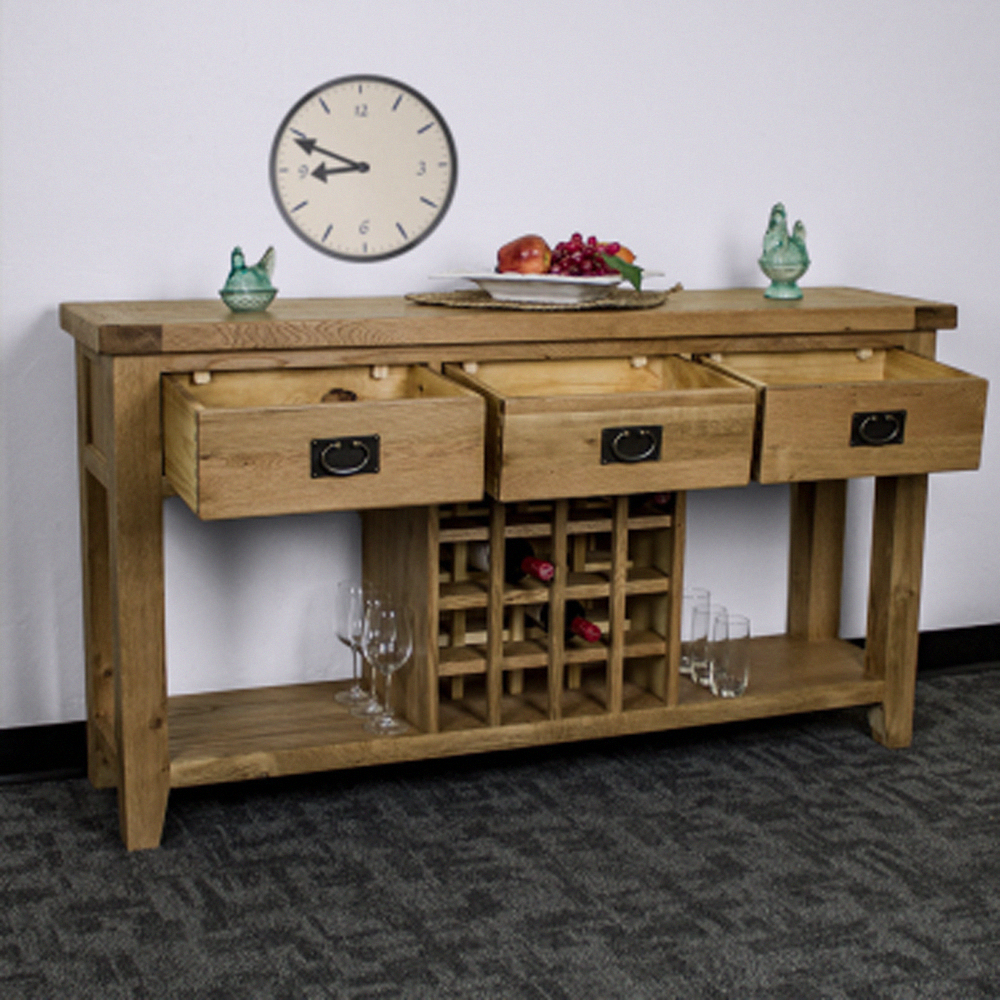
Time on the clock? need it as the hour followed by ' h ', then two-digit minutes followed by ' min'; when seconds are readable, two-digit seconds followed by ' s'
8 h 49 min
